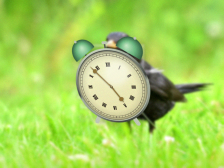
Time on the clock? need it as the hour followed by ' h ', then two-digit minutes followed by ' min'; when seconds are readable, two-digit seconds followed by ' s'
4 h 53 min
